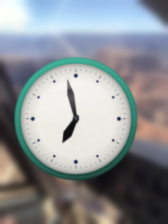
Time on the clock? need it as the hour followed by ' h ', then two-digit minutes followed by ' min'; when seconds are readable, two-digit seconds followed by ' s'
6 h 58 min
